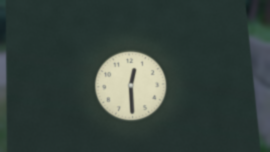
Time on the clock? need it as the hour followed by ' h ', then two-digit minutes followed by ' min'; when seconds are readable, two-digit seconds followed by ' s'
12 h 30 min
